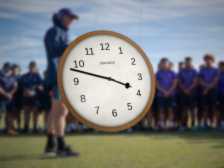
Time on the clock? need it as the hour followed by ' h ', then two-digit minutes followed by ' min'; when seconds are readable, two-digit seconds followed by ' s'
3 h 48 min
